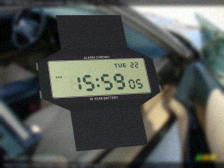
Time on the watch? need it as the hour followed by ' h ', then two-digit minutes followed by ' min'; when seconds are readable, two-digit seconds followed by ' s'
15 h 59 min 05 s
